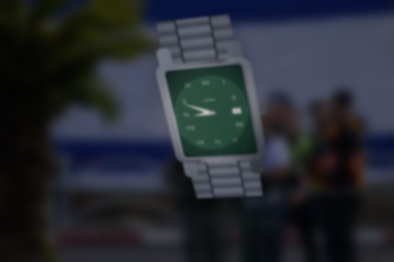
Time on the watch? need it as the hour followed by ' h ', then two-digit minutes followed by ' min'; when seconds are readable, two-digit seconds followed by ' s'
8 h 49 min
